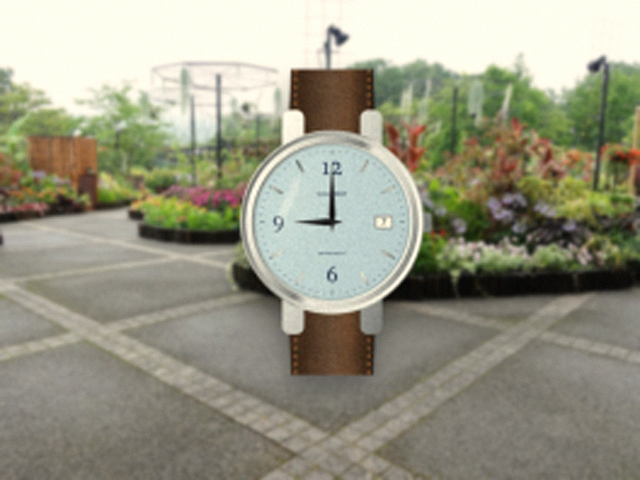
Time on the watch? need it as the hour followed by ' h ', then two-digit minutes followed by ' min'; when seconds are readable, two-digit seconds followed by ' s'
9 h 00 min
